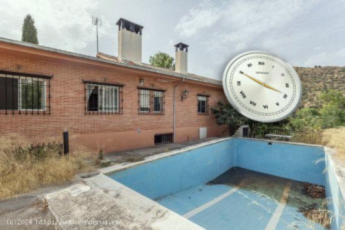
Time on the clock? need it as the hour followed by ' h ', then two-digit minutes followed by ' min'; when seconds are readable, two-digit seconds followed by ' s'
3 h 50 min
